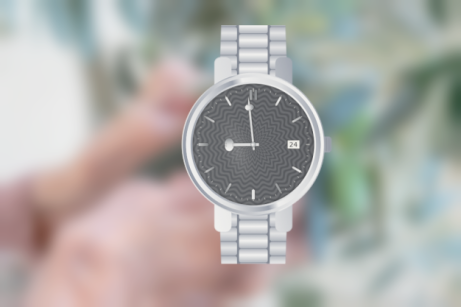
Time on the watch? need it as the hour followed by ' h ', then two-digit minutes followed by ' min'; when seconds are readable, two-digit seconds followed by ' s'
8 h 59 min
